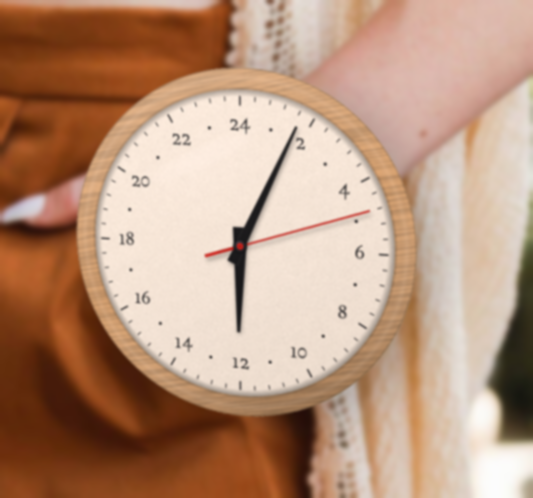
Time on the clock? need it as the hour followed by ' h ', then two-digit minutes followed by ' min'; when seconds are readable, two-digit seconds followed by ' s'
12 h 04 min 12 s
